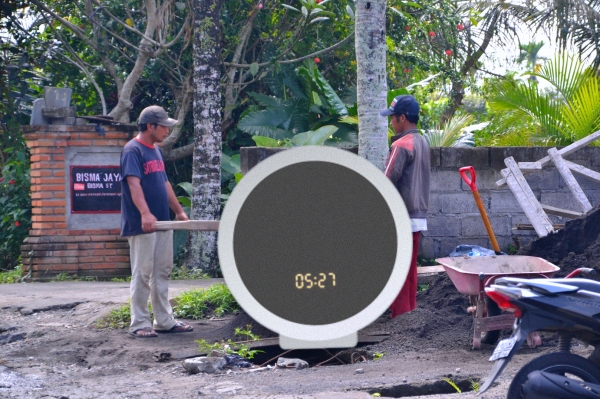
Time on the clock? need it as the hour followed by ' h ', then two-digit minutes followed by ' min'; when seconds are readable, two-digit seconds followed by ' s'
5 h 27 min
